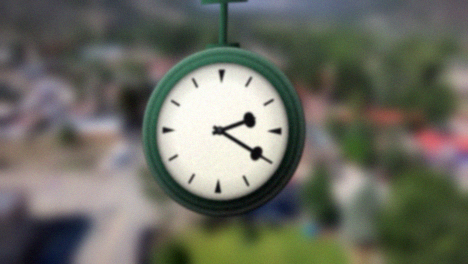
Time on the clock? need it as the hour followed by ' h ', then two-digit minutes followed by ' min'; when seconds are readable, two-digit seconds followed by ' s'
2 h 20 min
